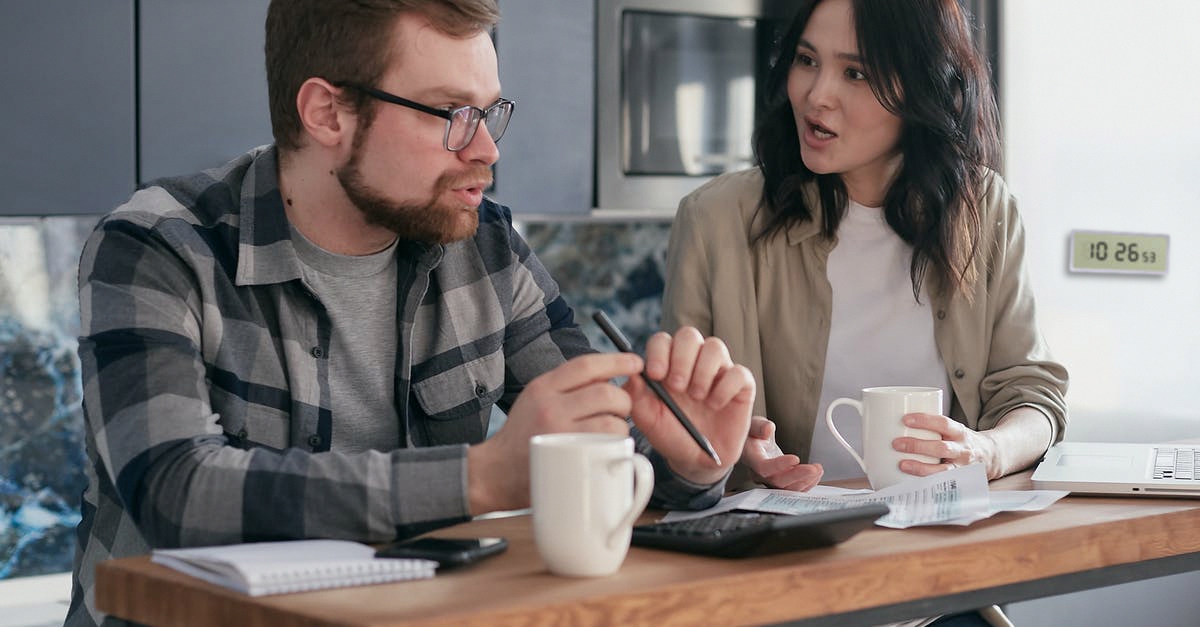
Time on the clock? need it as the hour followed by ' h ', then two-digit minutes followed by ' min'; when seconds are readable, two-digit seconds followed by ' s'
10 h 26 min
